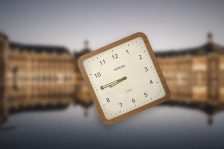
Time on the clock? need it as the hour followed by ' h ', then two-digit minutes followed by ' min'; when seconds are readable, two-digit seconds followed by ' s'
8 h 45 min
